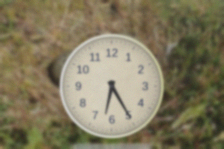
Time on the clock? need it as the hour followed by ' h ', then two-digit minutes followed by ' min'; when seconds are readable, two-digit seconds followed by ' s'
6 h 25 min
